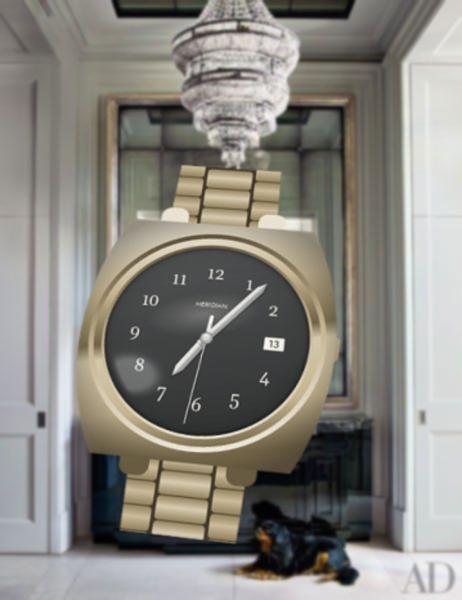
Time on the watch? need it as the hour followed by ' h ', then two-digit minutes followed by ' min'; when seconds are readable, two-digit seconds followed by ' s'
7 h 06 min 31 s
